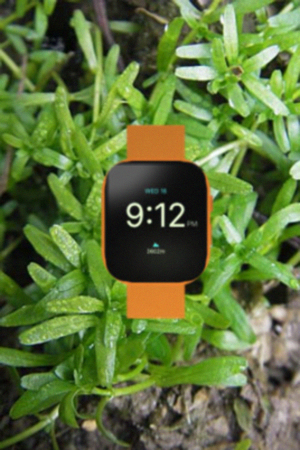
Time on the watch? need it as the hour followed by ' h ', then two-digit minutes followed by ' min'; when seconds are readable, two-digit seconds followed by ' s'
9 h 12 min
